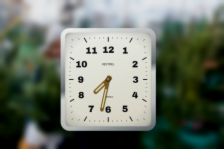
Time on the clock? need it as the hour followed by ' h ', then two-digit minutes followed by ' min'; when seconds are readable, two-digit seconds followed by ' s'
7 h 32 min
